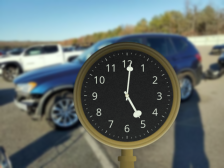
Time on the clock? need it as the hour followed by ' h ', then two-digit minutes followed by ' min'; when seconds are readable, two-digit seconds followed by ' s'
5 h 01 min
